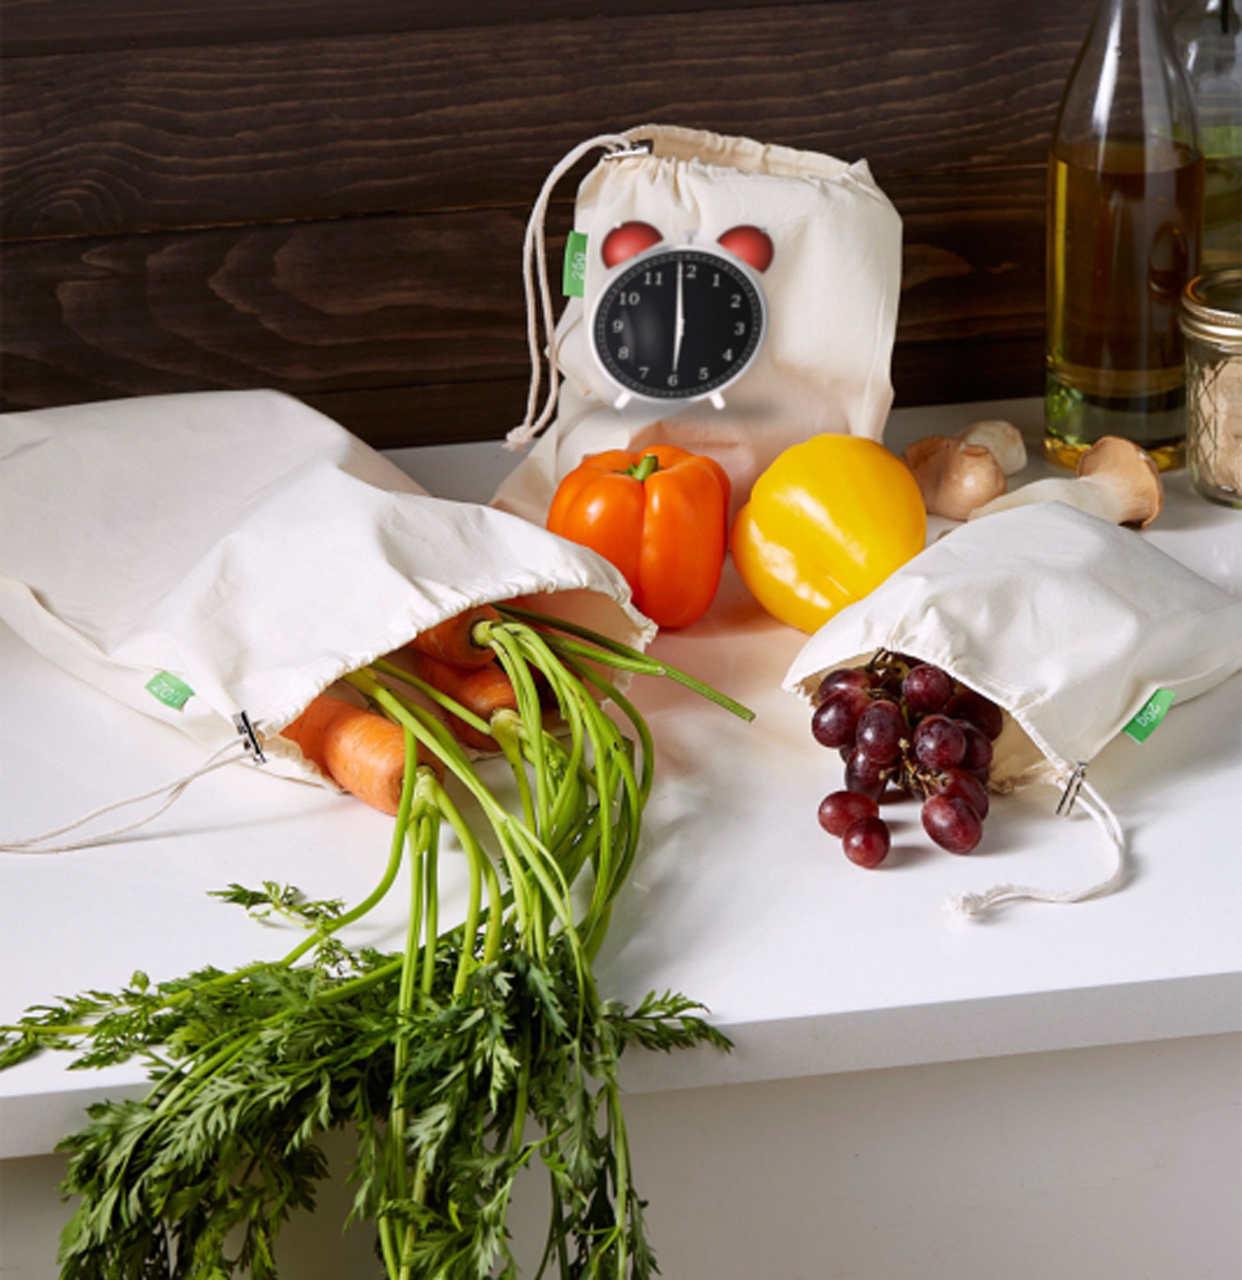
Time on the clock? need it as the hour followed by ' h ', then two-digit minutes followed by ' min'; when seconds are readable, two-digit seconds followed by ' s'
5 h 59 min
